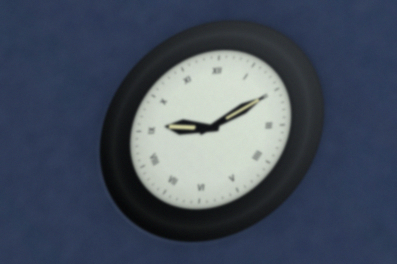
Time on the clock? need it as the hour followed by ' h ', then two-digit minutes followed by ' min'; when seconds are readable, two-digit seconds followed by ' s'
9 h 10 min
